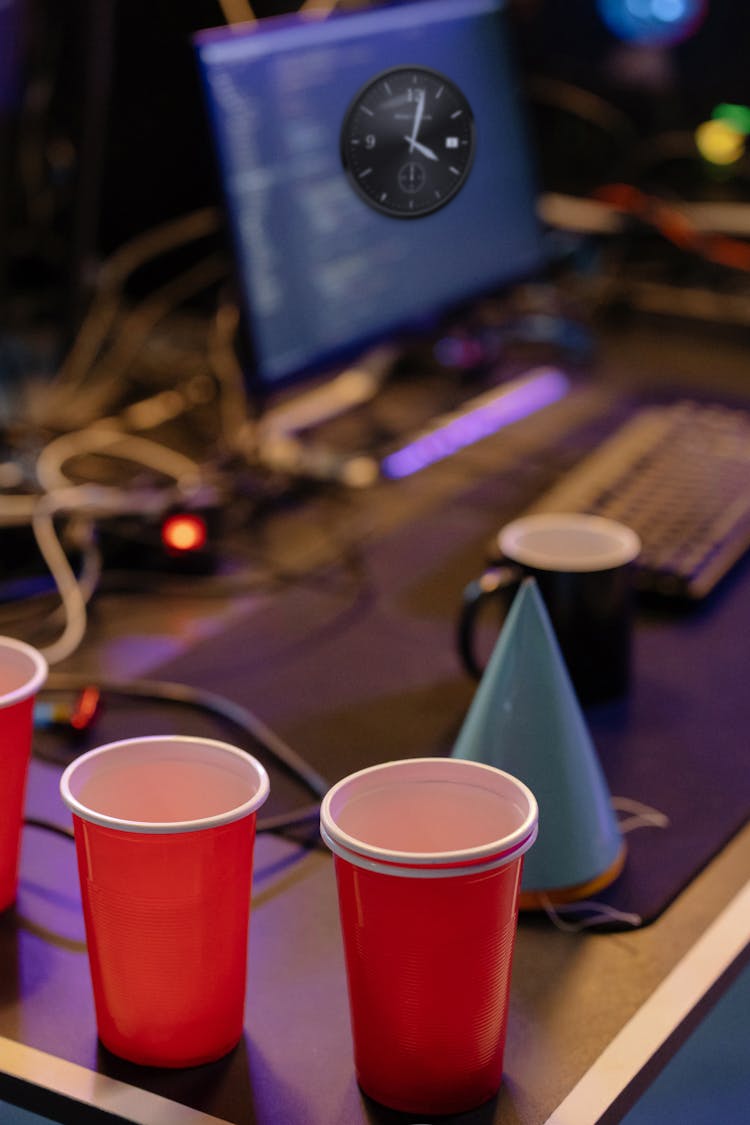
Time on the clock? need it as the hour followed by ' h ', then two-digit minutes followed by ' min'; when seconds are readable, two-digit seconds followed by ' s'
4 h 02 min
